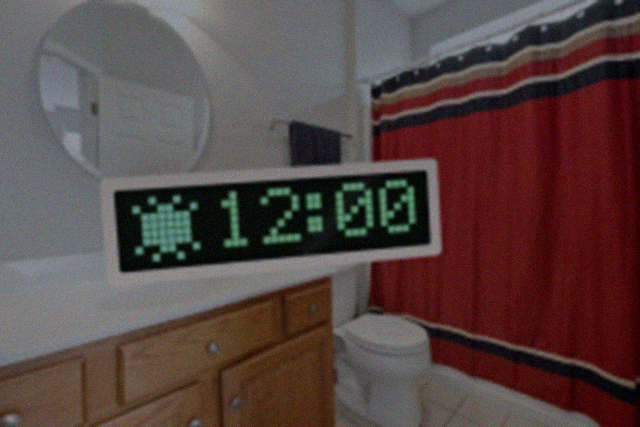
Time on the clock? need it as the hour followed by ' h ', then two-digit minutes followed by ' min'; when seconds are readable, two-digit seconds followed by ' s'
12 h 00 min
